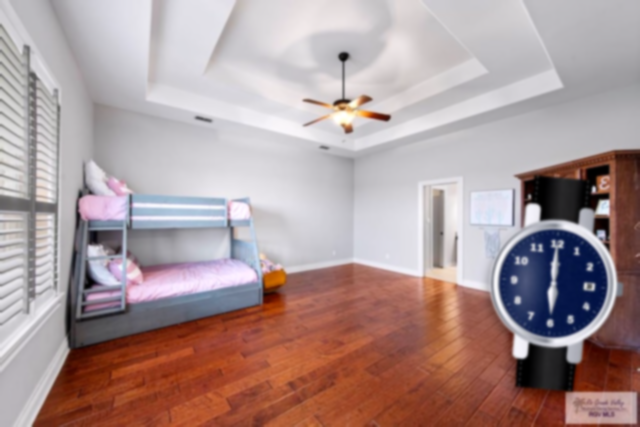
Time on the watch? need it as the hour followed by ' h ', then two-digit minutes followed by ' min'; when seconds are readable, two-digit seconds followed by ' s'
6 h 00 min
